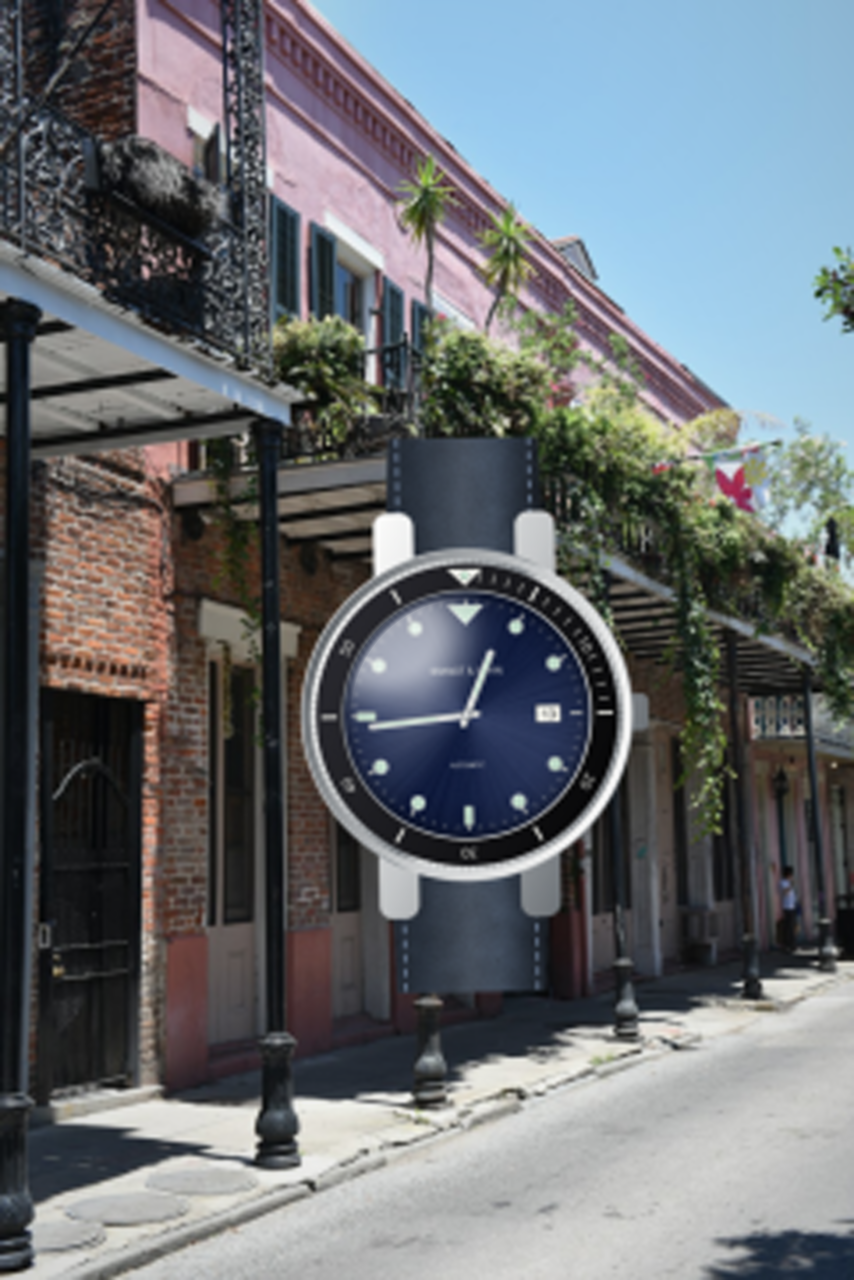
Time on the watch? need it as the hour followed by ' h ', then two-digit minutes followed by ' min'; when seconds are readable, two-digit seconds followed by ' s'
12 h 44 min
